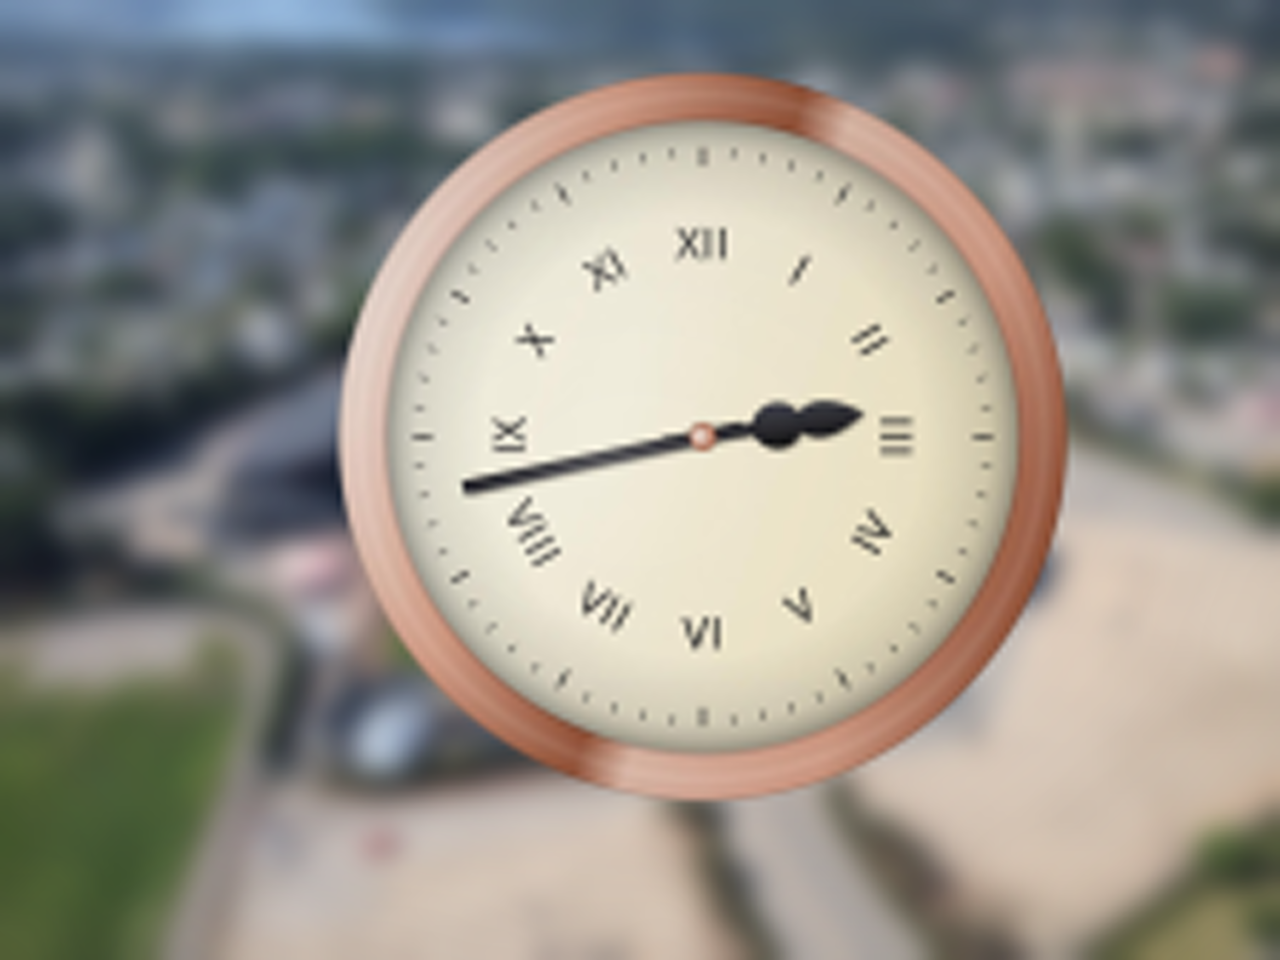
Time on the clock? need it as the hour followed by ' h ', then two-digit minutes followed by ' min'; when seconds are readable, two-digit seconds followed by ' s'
2 h 43 min
